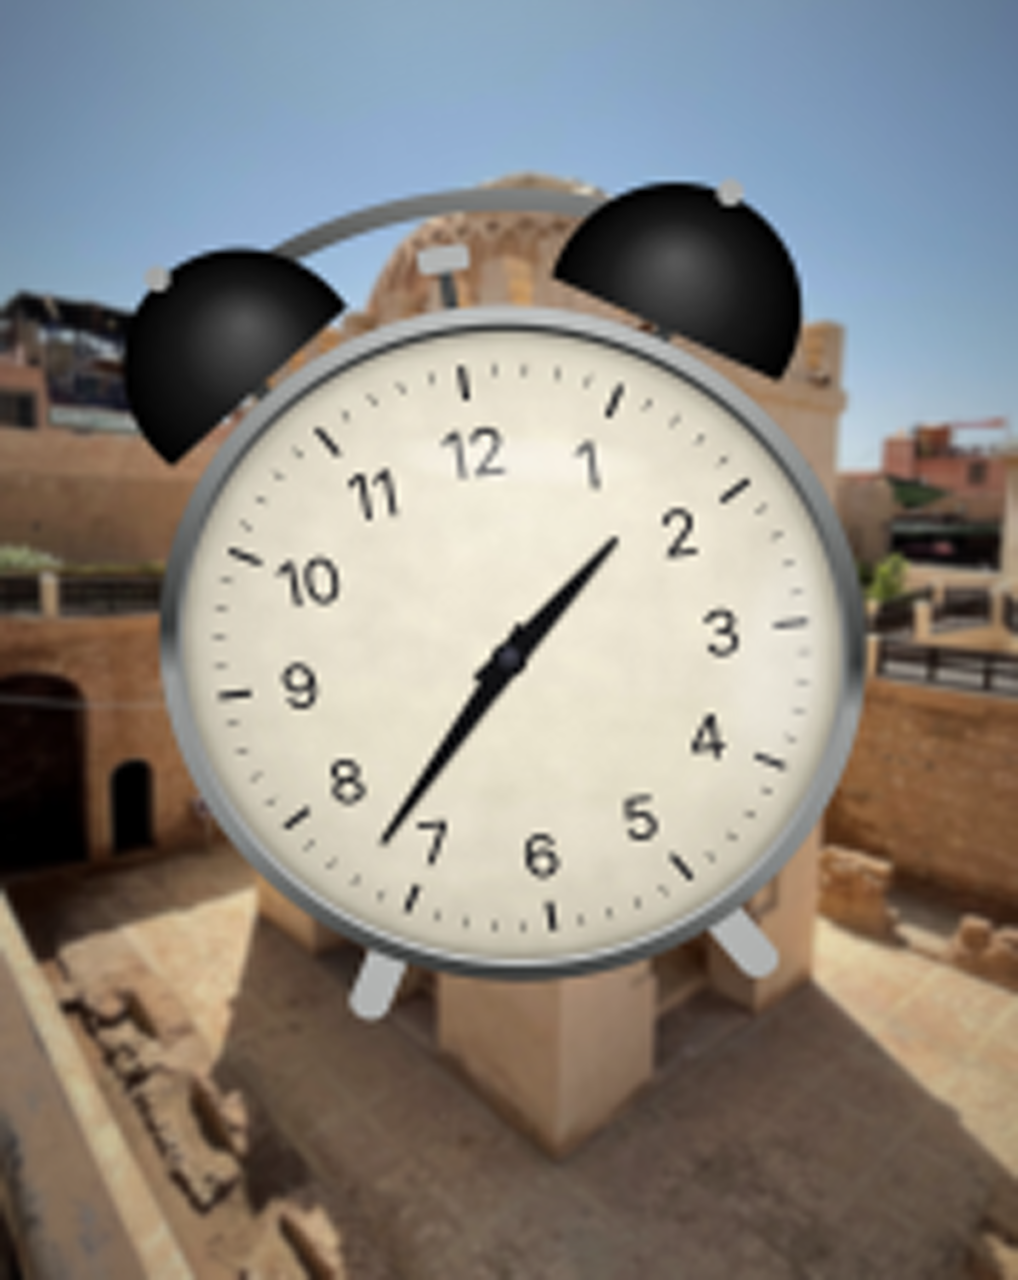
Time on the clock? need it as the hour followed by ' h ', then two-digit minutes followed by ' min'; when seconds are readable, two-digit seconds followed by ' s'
1 h 37 min
